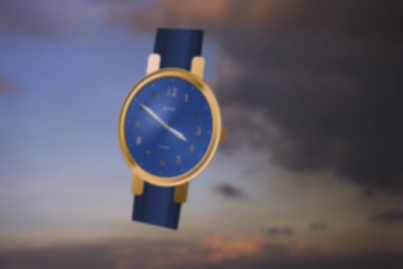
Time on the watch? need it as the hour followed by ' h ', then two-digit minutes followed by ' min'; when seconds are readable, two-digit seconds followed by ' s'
3 h 50 min
